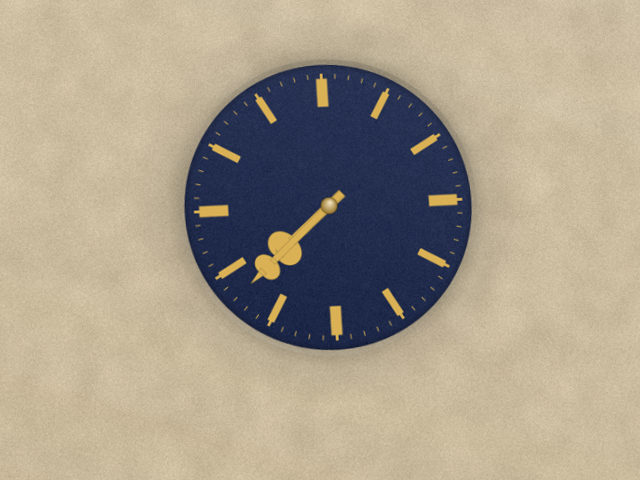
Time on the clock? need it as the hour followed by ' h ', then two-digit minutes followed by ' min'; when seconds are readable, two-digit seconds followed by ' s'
7 h 38 min
